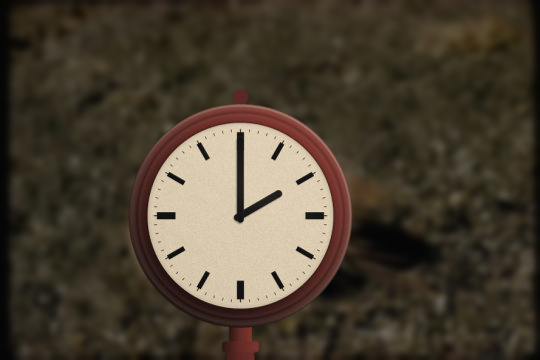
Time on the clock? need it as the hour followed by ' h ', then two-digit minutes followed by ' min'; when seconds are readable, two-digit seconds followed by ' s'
2 h 00 min
